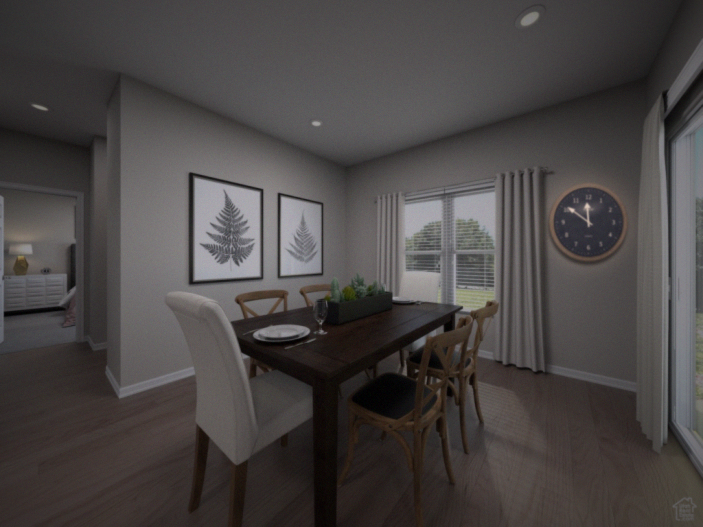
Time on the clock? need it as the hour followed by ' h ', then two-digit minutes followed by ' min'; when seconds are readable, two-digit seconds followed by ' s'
11 h 51 min
